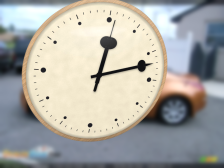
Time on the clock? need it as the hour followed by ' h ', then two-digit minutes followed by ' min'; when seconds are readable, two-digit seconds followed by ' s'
12 h 12 min 01 s
